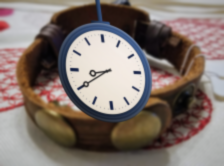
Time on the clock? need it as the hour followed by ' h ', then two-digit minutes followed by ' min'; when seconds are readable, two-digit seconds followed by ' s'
8 h 40 min
